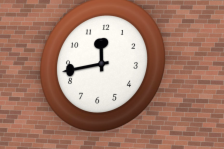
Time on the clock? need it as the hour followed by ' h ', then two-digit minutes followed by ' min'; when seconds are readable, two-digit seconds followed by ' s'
11 h 43 min
